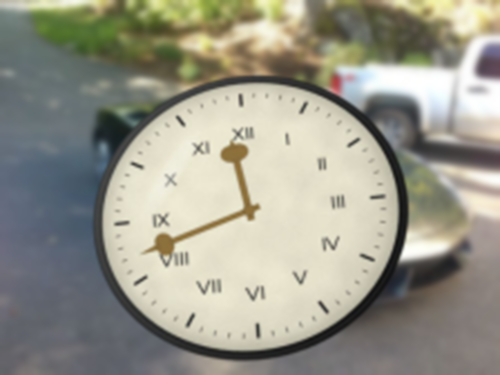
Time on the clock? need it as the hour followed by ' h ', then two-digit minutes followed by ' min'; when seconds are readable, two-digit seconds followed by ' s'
11 h 42 min
